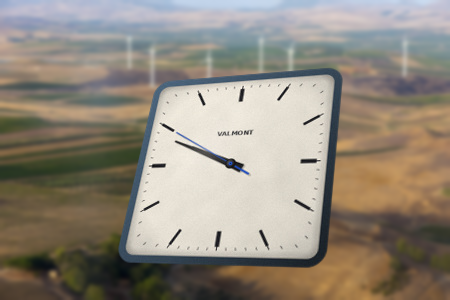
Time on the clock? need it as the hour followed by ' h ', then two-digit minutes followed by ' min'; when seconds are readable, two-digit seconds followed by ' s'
9 h 48 min 50 s
